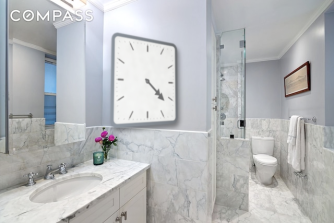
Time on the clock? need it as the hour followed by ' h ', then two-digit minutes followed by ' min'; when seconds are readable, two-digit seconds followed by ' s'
4 h 22 min
